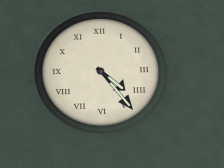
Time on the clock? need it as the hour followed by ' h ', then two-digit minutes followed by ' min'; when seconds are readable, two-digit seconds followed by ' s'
4 h 24 min
